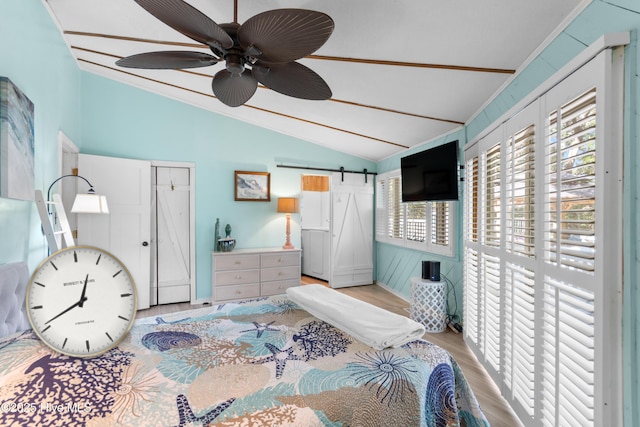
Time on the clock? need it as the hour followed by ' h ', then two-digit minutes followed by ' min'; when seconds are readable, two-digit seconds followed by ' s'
12 h 41 min
